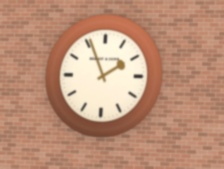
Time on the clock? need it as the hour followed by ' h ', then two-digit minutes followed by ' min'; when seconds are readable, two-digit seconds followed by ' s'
1 h 56 min
